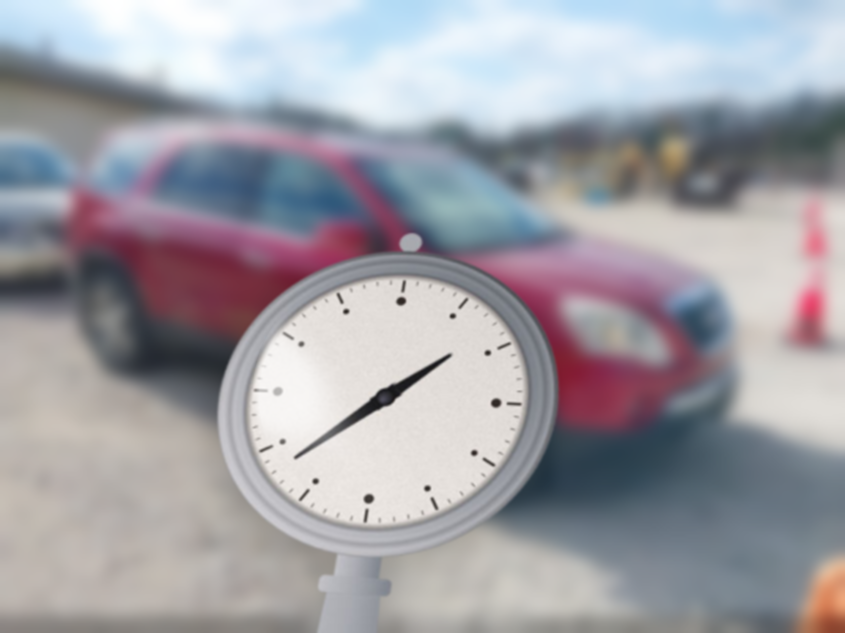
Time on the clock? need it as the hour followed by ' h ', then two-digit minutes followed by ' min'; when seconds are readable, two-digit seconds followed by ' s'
1 h 38 min
